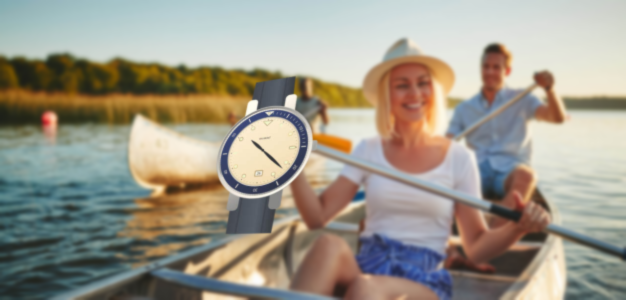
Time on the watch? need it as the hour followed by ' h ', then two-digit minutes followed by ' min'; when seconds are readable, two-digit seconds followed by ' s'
10 h 22 min
